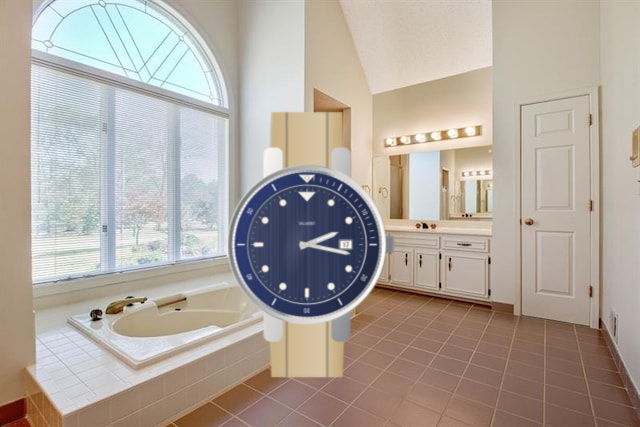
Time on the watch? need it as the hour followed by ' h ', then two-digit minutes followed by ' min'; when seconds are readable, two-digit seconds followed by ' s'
2 h 17 min
